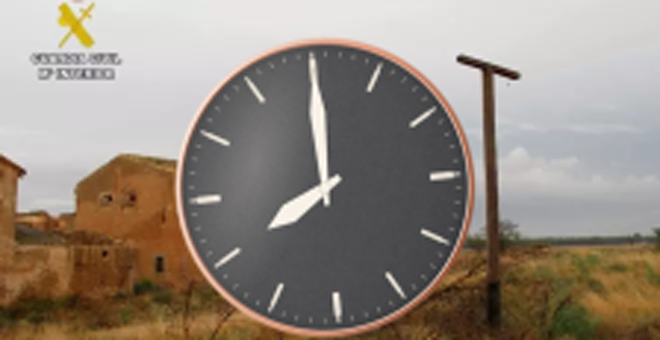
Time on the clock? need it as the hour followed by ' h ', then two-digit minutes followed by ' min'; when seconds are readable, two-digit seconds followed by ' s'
8 h 00 min
